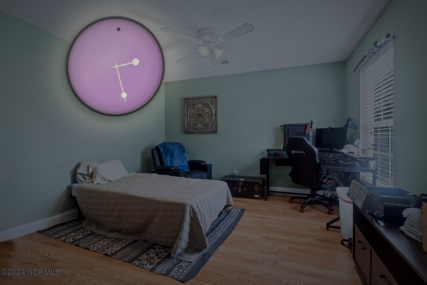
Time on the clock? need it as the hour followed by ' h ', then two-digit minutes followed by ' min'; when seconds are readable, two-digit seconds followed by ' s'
2 h 27 min
